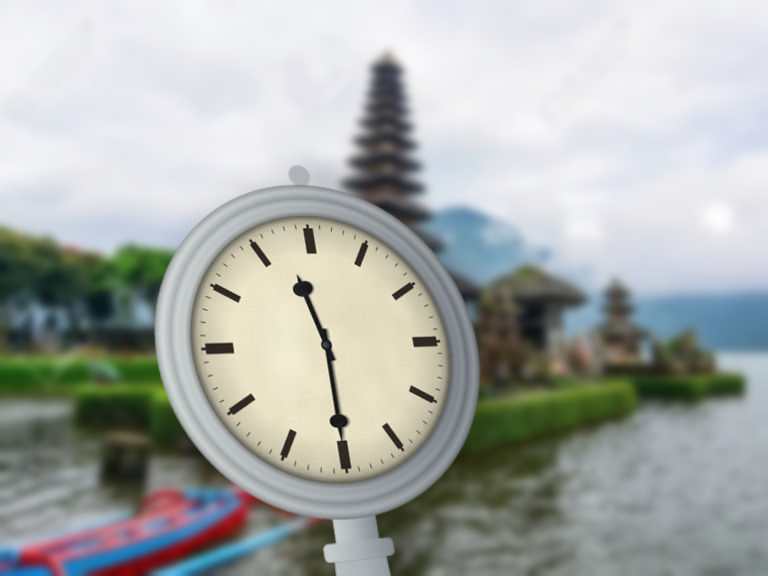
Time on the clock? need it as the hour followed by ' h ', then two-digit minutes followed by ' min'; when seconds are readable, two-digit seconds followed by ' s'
11 h 30 min
